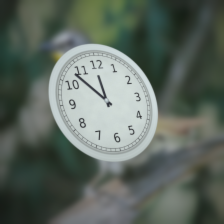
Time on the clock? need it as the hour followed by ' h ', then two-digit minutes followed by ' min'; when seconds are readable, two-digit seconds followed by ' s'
11 h 53 min
